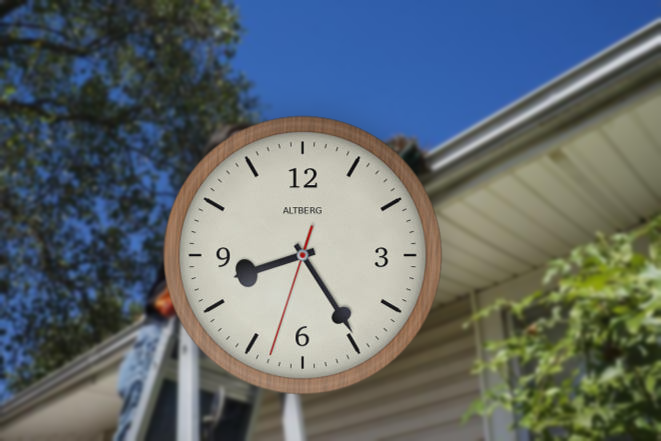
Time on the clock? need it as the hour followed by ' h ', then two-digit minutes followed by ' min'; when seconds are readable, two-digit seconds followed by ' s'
8 h 24 min 33 s
